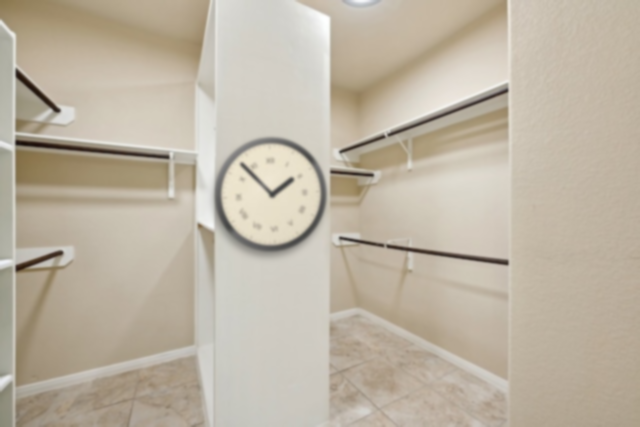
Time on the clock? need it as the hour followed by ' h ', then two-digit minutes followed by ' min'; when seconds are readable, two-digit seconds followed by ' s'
1 h 53 min
